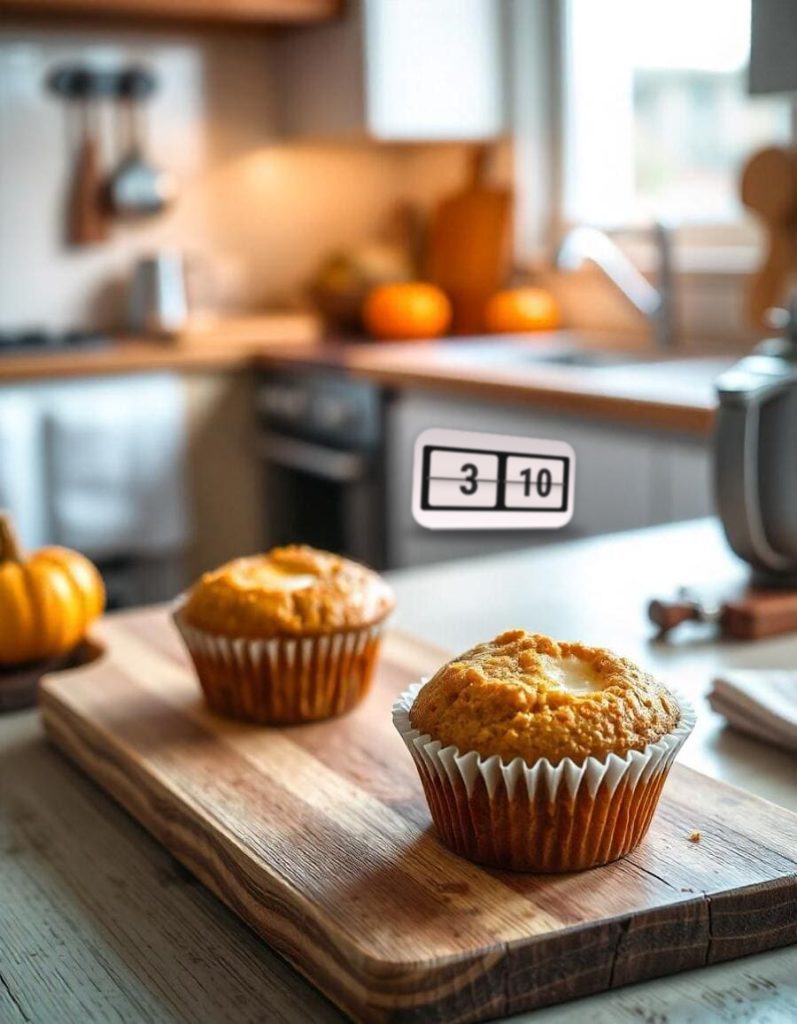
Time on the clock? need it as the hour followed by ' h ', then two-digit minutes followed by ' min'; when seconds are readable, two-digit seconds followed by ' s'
3 h 10 min
